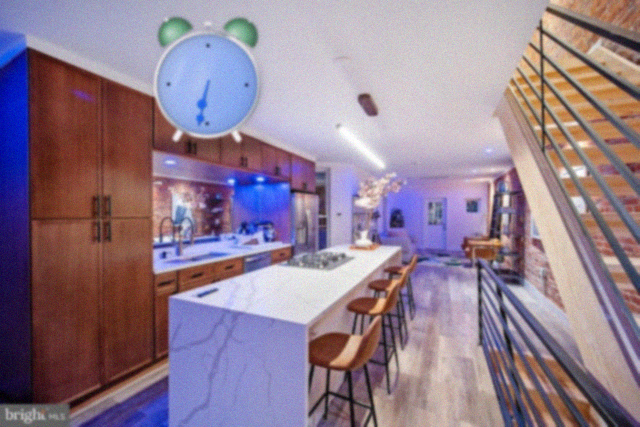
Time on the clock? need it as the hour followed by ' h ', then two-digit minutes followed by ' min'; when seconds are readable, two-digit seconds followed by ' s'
6 h 32 min
